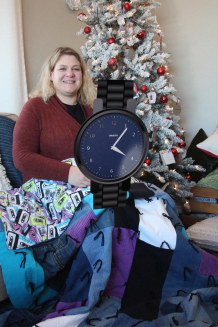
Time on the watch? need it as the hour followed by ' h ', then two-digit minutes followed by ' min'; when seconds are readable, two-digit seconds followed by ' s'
4 h 06 min
